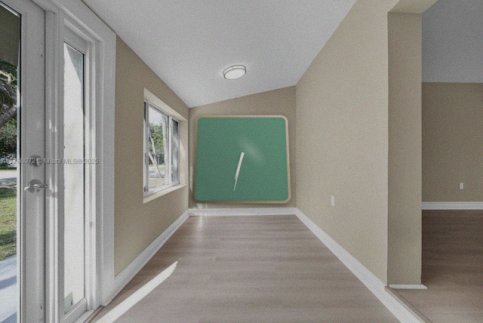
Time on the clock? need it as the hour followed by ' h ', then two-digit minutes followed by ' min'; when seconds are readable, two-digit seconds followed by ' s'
6 h 32 min
